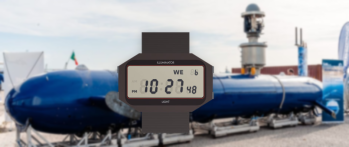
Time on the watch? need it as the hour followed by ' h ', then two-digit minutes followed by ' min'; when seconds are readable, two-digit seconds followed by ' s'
10 h 27 min 48 s
